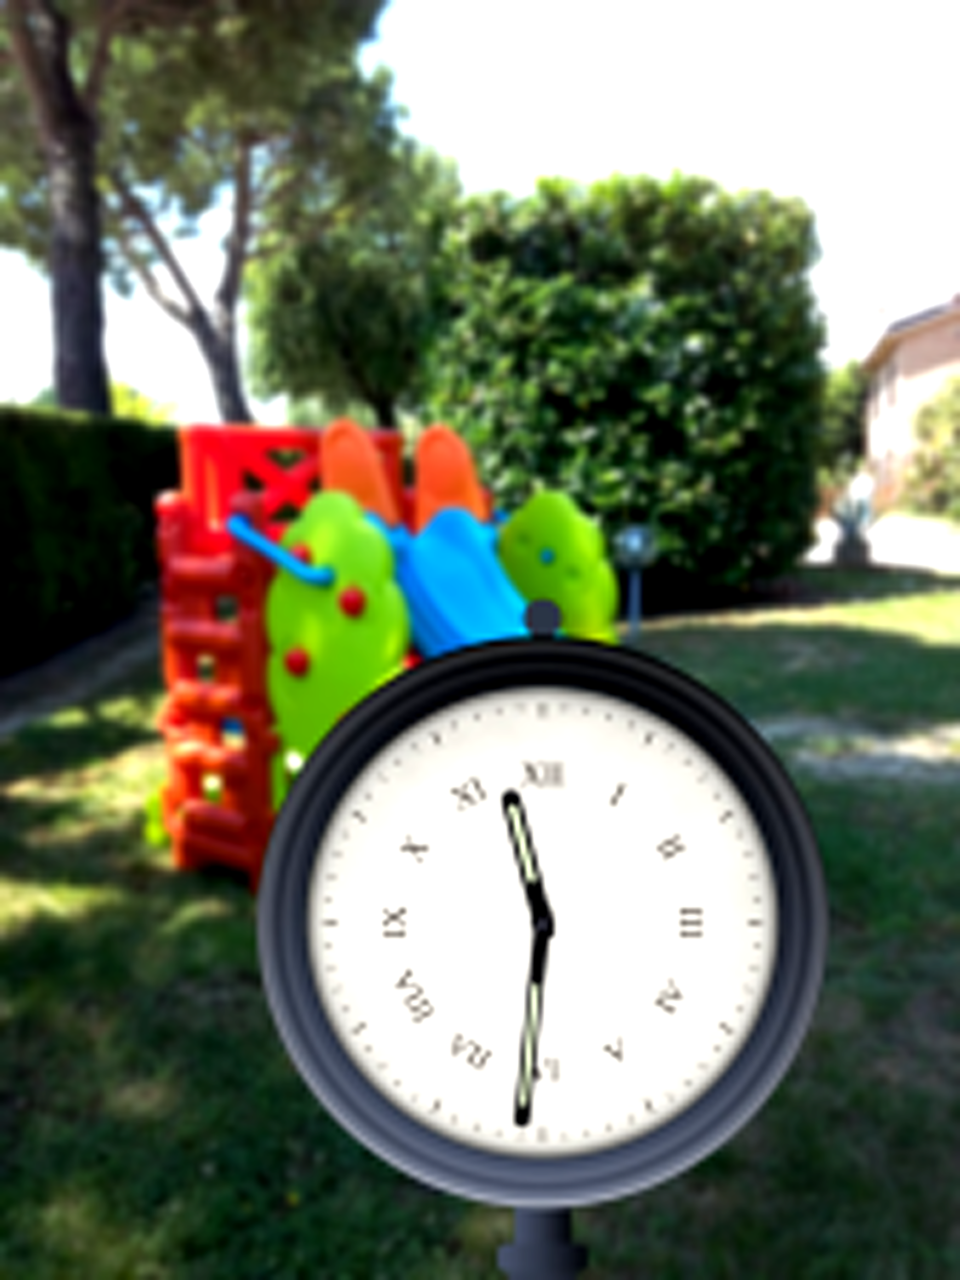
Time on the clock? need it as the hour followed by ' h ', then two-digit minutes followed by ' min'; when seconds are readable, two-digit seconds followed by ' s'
11 h 31 min
